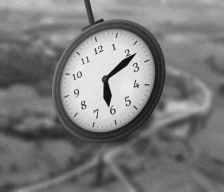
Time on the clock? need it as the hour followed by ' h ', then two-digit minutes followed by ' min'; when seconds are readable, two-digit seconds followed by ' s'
6 h 12 min
